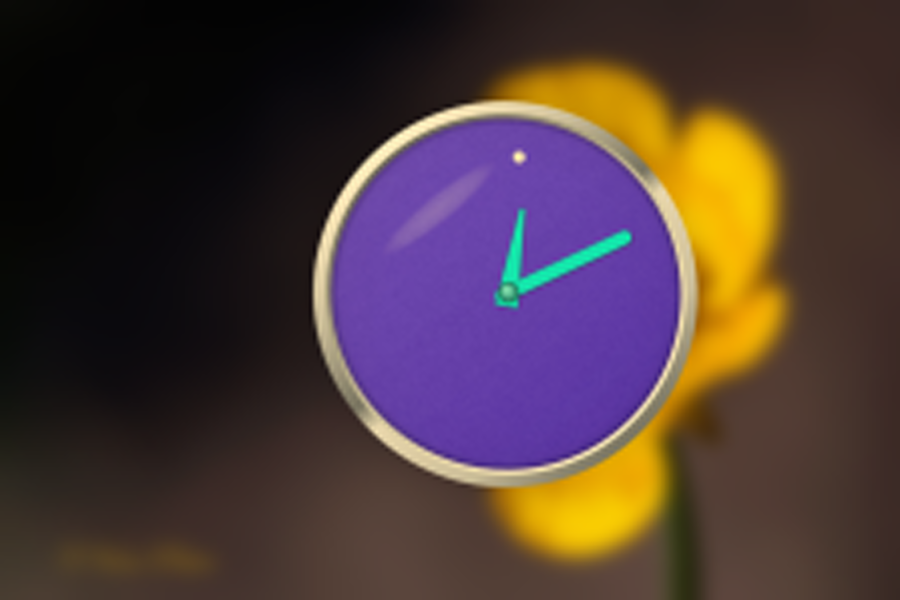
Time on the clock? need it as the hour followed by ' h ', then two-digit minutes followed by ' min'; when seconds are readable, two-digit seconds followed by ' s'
12 h 10 min
